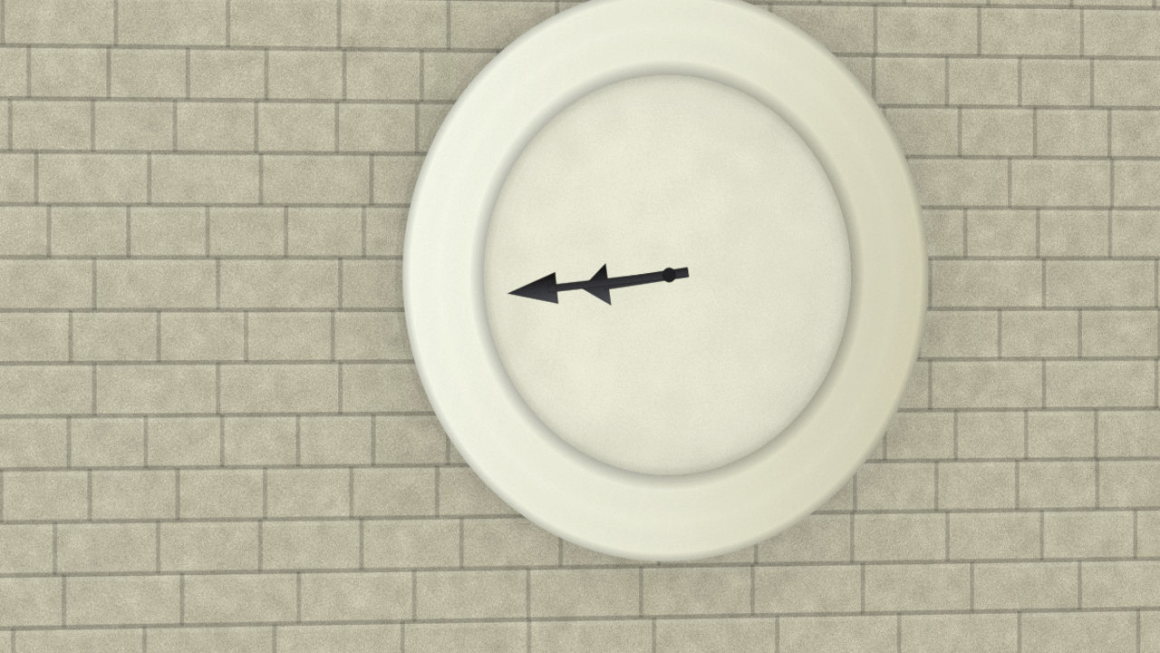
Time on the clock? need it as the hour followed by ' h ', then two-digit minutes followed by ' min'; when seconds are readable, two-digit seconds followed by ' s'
8 h 44 min
